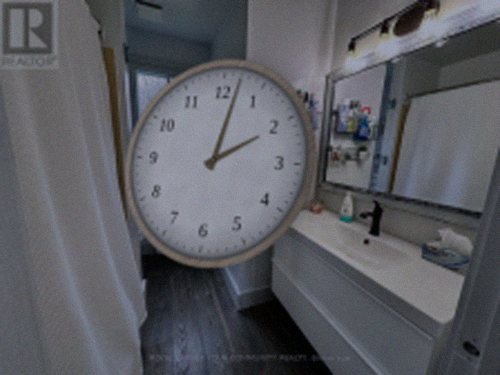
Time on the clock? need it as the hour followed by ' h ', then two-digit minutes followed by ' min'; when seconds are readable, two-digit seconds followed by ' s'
2 h 02 min
